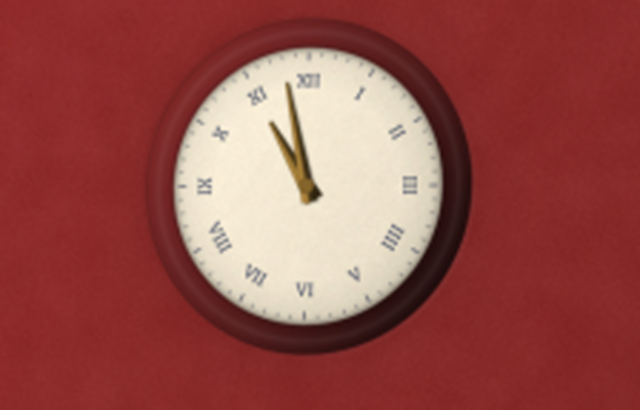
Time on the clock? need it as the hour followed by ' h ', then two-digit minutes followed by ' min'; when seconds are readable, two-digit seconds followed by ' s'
10 h 58 min
